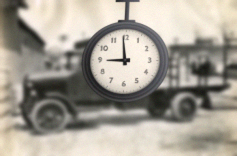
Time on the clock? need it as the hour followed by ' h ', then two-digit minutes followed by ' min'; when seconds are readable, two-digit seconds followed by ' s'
8 h 59 min
